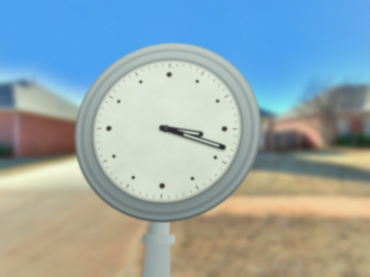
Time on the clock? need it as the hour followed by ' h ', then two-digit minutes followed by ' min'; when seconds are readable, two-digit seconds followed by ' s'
3 h 18 min
